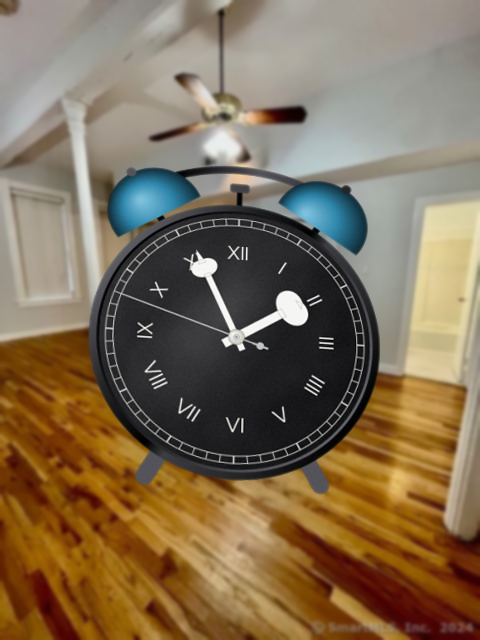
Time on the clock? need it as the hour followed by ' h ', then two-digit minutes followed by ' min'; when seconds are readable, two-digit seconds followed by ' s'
1 h 55 min 48 s
